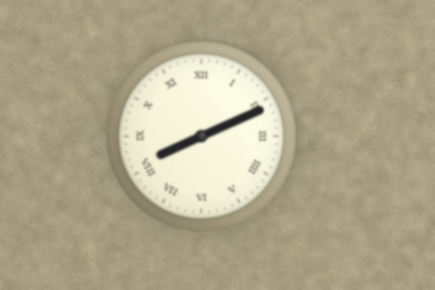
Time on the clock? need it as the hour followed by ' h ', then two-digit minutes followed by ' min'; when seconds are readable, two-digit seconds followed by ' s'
8 h 11 min
